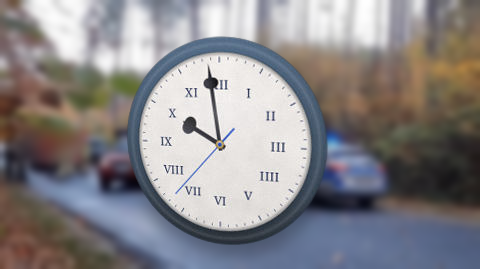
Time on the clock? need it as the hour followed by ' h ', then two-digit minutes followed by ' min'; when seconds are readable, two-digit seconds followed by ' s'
9 h 58 min 37 s
